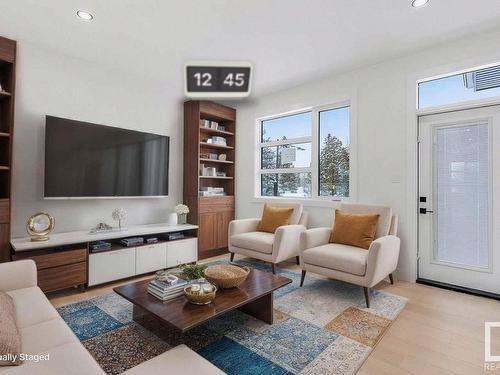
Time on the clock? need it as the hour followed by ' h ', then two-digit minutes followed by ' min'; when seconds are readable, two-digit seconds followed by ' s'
12 h 45 min
